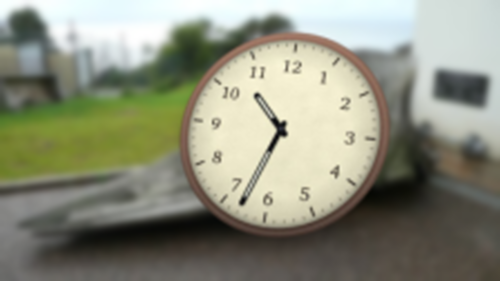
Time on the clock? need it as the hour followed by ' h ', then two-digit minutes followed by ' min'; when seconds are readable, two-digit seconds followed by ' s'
10 h 33 min
